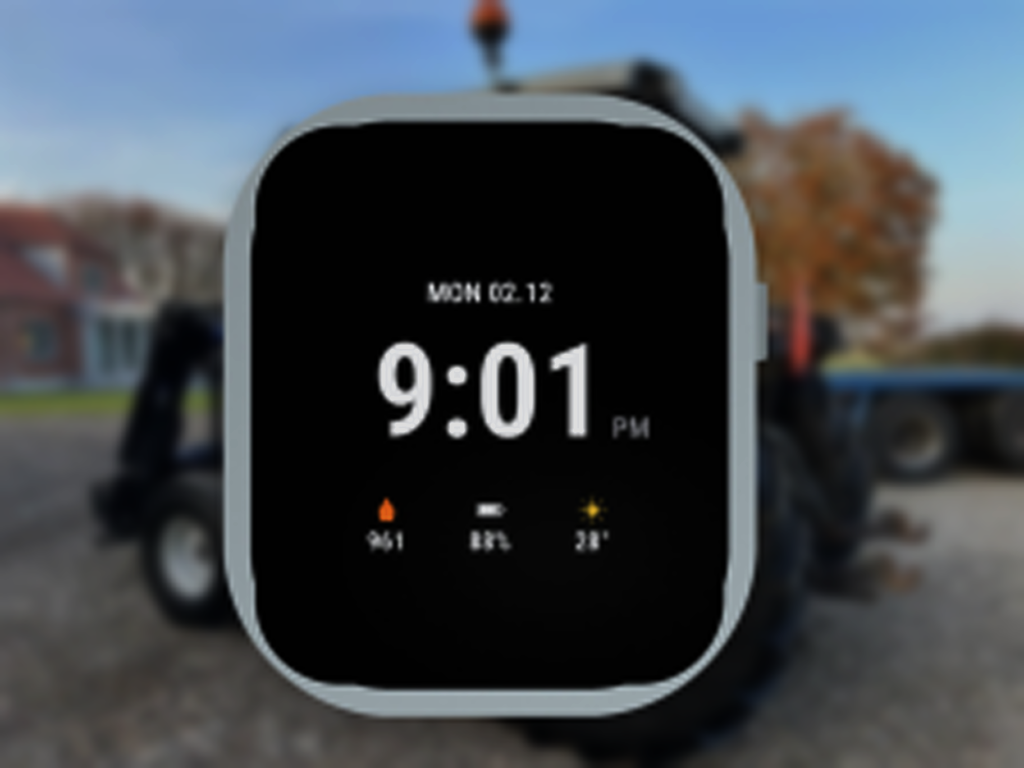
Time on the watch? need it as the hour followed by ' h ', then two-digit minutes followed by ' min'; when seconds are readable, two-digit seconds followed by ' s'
9 h 01 min
